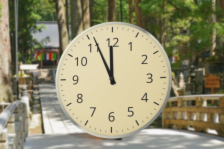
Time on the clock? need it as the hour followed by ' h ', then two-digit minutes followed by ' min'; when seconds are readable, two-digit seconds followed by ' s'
11 h 56 min
